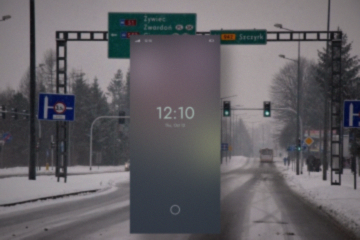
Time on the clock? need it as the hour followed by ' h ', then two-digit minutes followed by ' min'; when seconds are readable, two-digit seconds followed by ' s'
12 h 10 min
